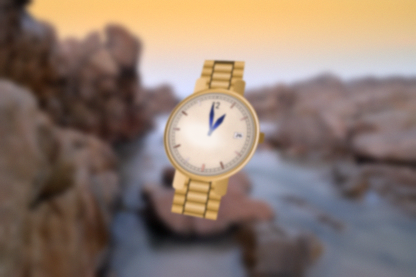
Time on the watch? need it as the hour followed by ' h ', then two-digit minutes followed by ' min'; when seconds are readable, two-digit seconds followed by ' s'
12 h 59 min
